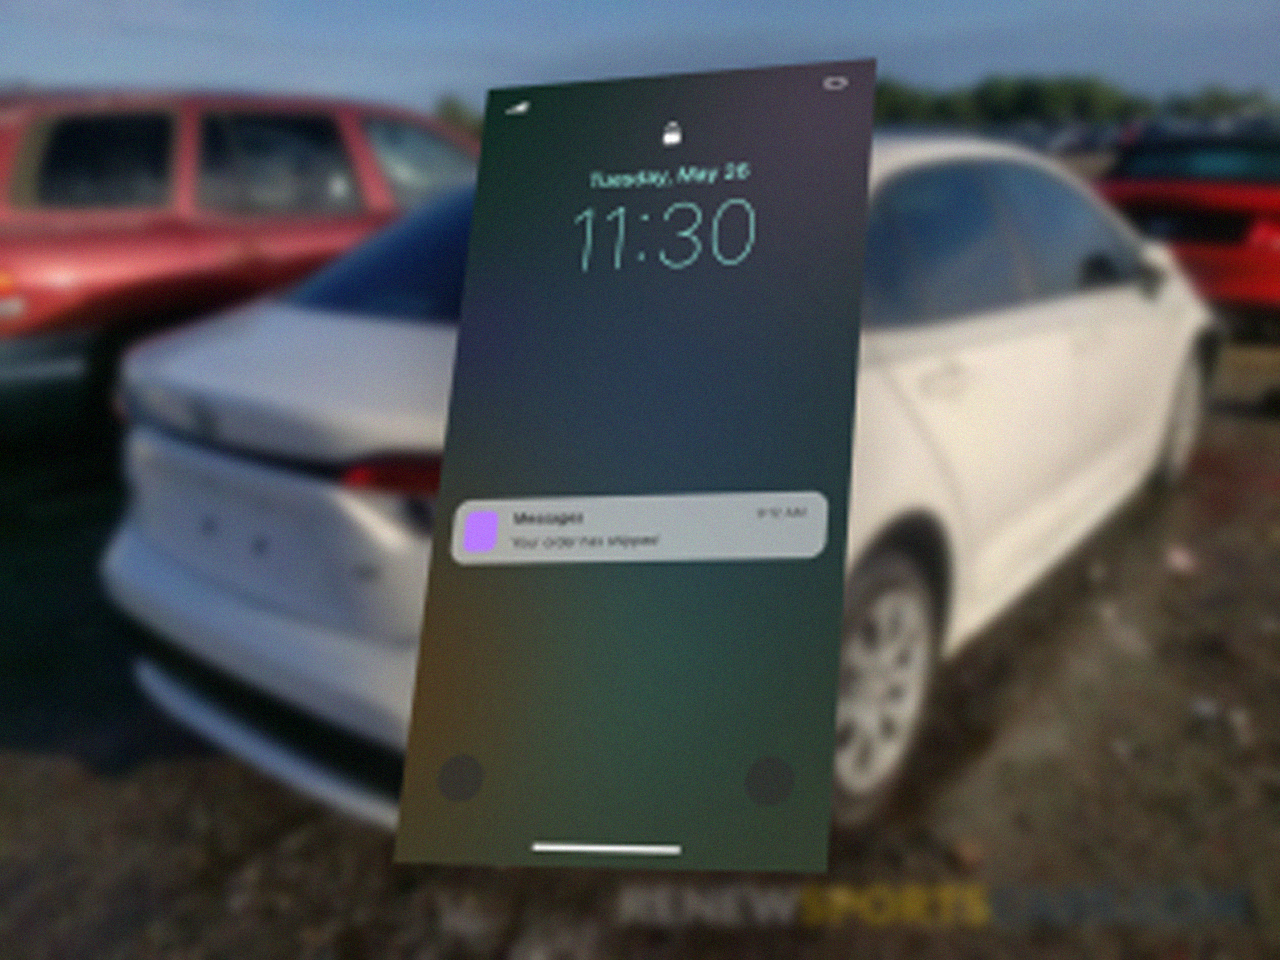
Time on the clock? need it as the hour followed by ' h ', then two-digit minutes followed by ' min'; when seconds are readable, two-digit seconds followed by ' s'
11 h 30 min
